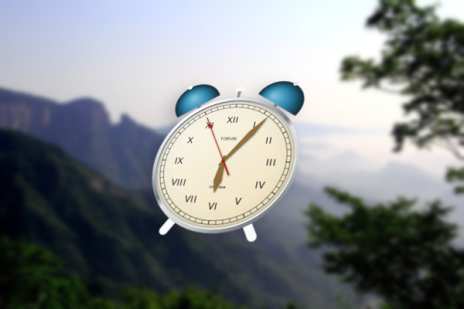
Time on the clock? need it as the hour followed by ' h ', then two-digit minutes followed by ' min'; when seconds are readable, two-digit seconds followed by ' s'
6 h 05 min 55 s
